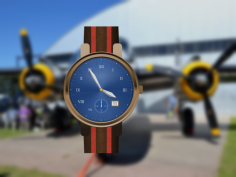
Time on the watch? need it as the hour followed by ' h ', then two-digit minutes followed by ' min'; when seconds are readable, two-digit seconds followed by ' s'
3 h 55 min
